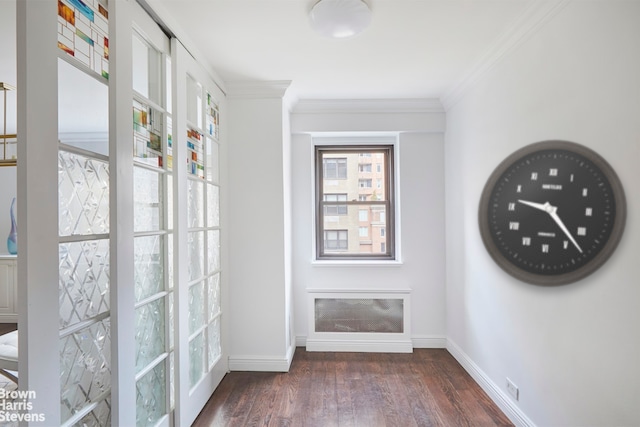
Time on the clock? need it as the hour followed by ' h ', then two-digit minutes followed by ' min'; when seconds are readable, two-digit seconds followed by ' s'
9 h 23 min
